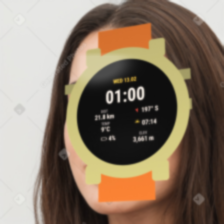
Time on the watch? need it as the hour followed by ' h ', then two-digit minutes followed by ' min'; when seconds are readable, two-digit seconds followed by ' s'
1 h 00 min
